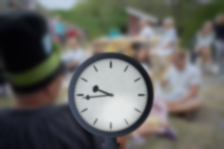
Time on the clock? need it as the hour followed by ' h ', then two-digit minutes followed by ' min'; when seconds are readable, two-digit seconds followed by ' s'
9 h 44 min
